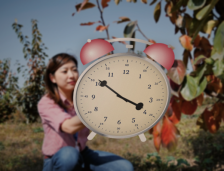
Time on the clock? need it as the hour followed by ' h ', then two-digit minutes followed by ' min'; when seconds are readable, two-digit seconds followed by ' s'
3 h 51 min
